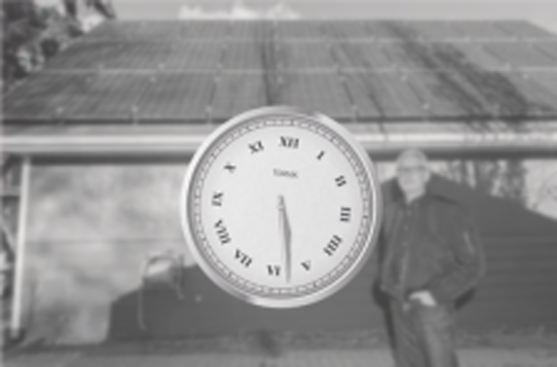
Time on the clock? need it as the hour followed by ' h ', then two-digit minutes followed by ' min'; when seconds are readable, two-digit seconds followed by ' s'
5 h 28 min
